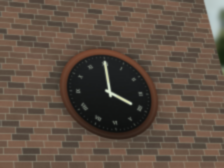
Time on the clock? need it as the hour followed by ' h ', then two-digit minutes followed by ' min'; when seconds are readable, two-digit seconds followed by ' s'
4 h 00 min
